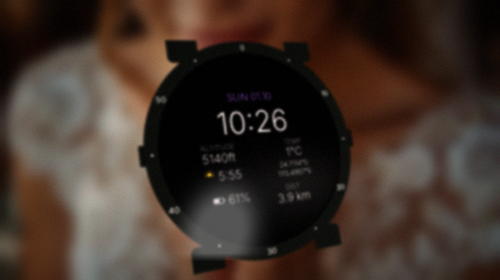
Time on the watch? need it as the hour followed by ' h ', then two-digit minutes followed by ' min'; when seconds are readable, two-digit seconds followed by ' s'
10 h 26 min
